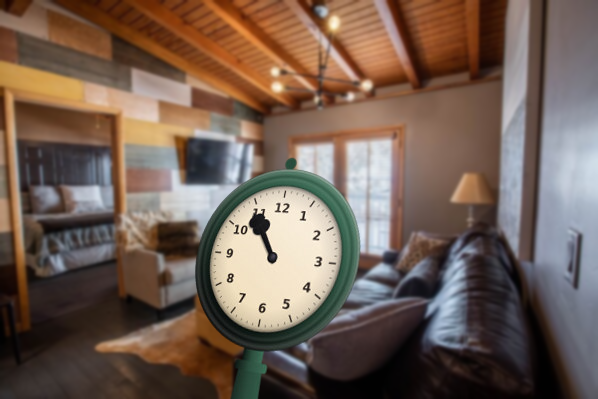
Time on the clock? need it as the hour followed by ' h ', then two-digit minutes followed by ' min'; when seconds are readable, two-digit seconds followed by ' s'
10 h 54 min
